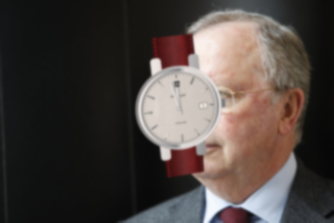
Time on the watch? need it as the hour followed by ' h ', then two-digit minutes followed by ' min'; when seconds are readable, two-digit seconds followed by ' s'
11 h 58 min
